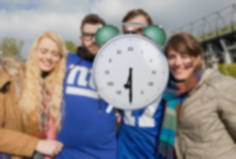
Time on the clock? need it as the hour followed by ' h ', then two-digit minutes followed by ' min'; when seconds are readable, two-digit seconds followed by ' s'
6 h 30 min
